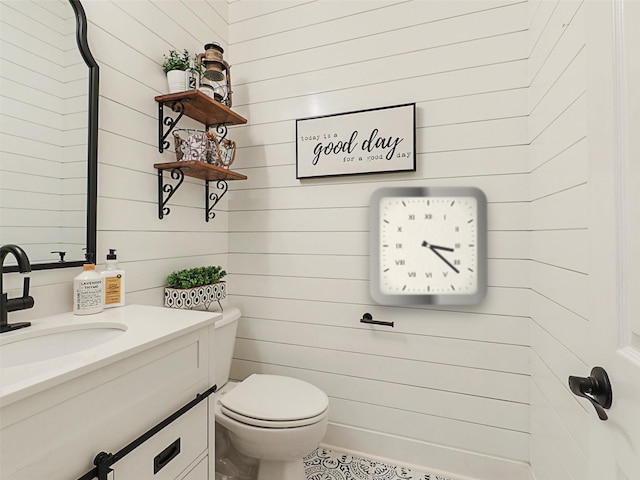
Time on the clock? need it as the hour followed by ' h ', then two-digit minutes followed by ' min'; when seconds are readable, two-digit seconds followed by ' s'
3 h 22 min
